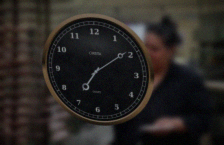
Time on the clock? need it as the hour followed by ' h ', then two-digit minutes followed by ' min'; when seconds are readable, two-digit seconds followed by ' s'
7 h 09 min
